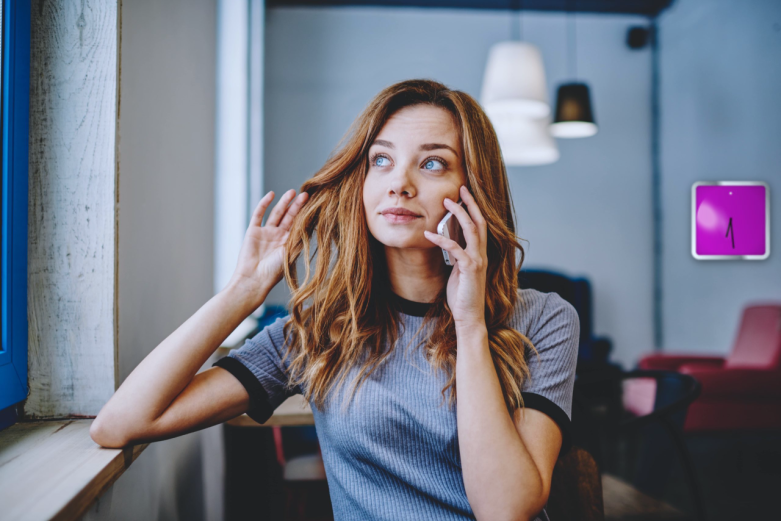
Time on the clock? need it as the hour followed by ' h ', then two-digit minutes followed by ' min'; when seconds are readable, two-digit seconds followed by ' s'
6 h 29 min
